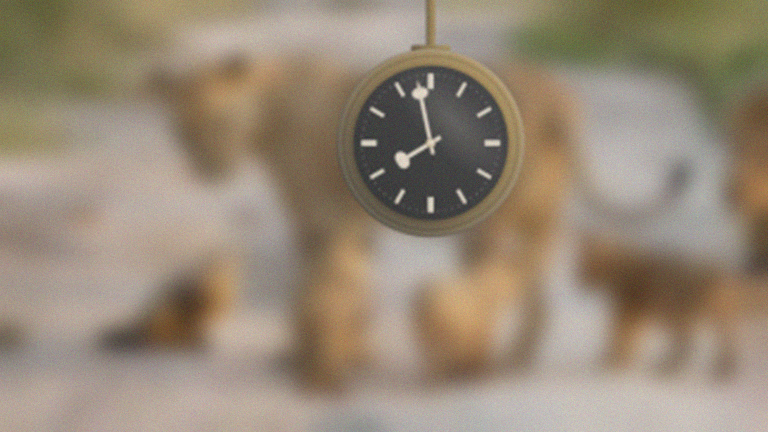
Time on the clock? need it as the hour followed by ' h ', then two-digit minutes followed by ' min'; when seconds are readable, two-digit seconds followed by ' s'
7 h 58 min
